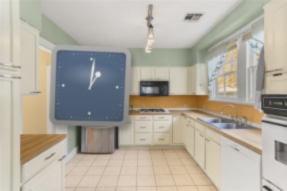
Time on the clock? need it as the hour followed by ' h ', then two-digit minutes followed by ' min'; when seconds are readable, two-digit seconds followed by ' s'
1 h 01 min
